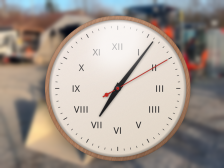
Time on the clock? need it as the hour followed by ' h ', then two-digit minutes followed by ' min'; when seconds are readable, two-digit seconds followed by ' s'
7 h 06 min 10 s
